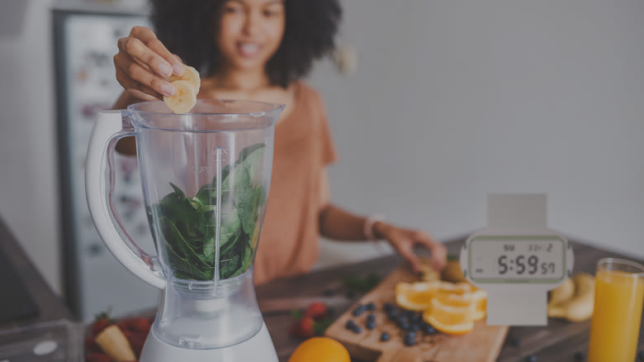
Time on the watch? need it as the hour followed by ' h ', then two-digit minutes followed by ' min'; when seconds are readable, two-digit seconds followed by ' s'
5 h 59 min 57 s
